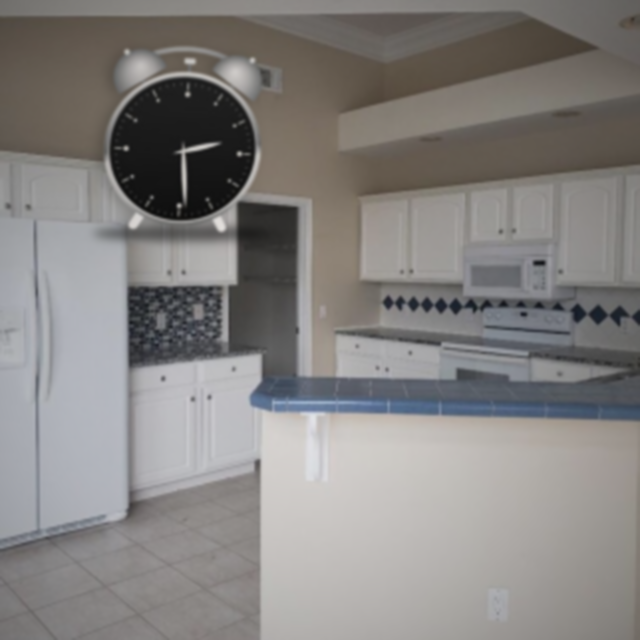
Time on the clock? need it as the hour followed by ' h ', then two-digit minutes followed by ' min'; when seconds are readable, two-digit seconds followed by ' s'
2 h 29 min
